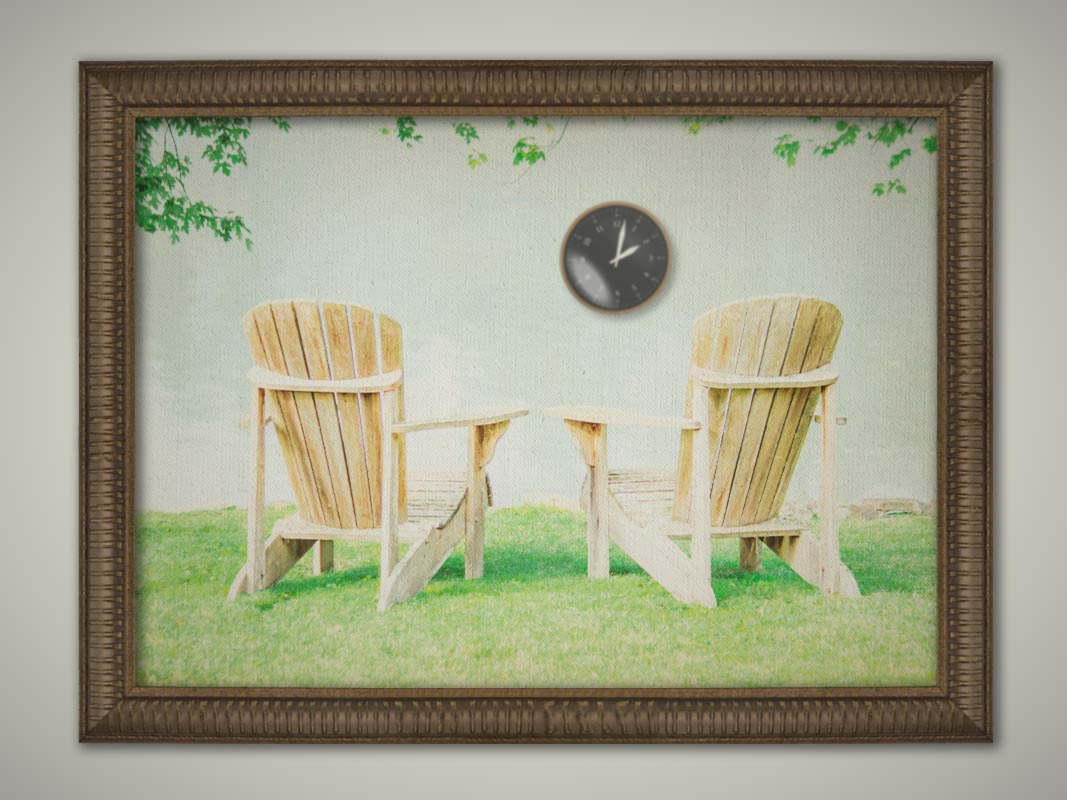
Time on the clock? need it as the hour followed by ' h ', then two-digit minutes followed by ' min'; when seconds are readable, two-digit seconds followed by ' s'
2 h 02 min
